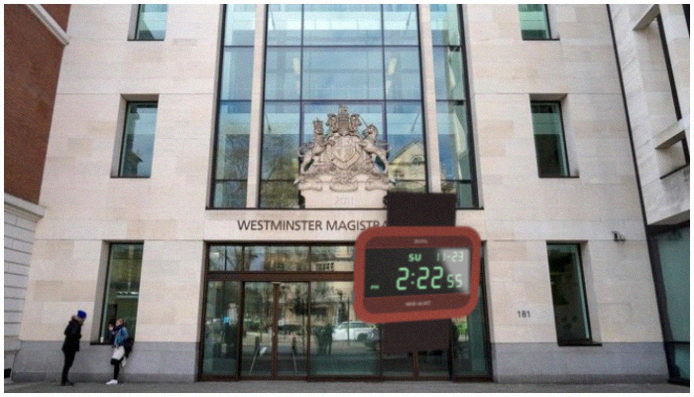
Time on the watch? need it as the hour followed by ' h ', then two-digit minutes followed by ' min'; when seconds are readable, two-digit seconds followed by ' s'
2 h 22 min 55 s
